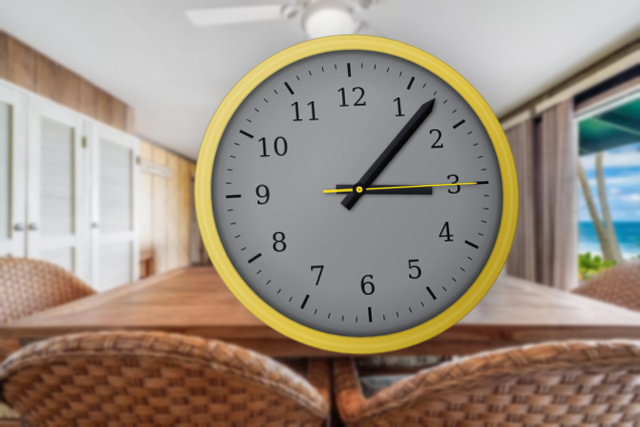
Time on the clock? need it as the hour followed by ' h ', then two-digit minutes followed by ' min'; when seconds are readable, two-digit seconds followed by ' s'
3 h 07 min 15 s
